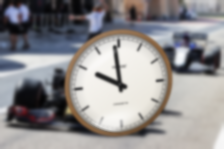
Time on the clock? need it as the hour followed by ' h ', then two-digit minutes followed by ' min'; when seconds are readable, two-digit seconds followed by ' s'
9 h 59 min
